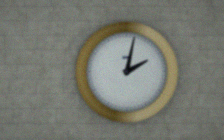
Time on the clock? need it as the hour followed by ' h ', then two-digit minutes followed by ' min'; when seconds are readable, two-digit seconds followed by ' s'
2 h 02 min
